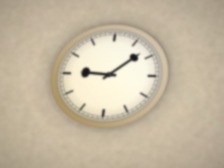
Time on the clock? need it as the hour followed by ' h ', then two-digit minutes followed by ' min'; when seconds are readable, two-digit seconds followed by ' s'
9 h 08 min
